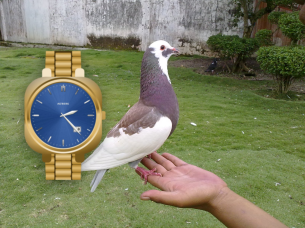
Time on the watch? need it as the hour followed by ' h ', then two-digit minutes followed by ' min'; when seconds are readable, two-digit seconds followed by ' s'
2 h 23 min
